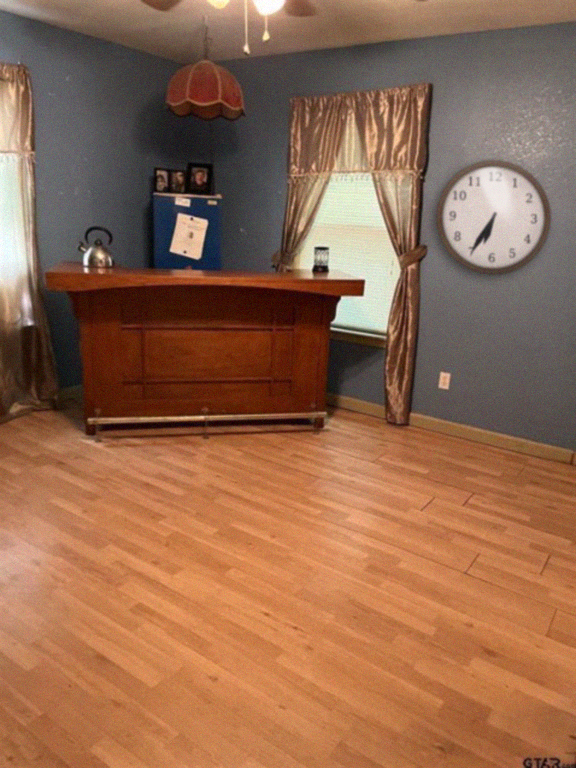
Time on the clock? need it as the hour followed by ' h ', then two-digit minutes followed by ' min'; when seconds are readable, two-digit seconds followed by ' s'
6 h 35 min
